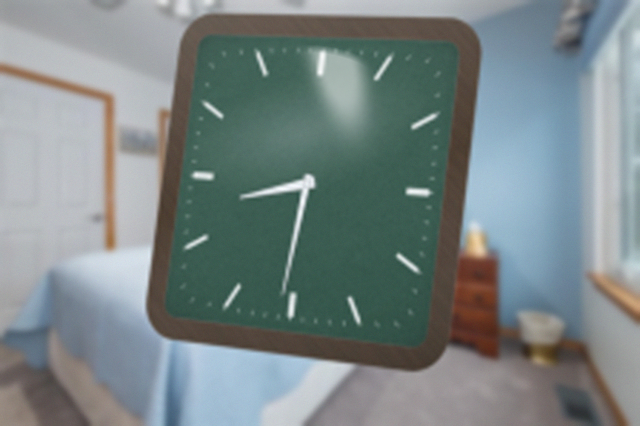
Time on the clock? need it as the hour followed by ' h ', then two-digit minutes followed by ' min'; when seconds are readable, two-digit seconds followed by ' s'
8 h 31 min
